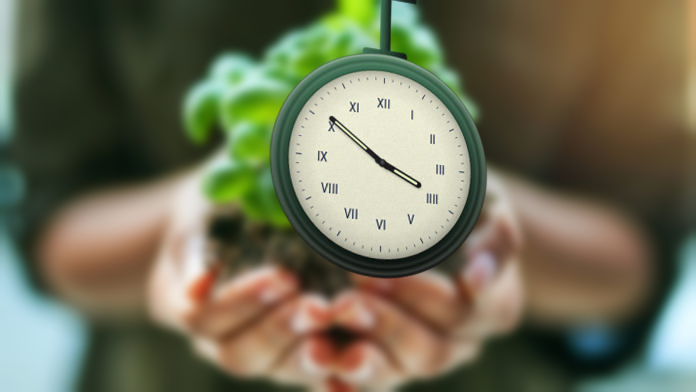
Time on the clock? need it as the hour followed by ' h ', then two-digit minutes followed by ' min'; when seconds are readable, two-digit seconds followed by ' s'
3 h 51 min
